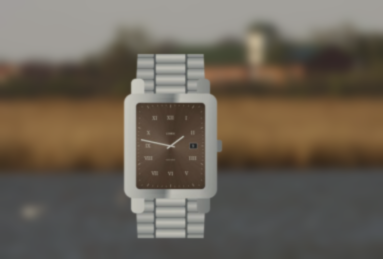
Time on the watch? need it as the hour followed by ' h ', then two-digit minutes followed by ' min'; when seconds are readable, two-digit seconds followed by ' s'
1 h 47 min
